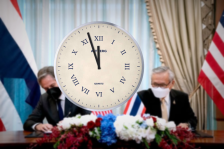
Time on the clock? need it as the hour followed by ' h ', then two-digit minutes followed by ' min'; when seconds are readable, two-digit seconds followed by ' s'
11 h 57 min
